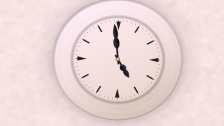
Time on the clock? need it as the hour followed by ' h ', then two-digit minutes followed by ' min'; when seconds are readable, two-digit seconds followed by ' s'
4 h 59 min
